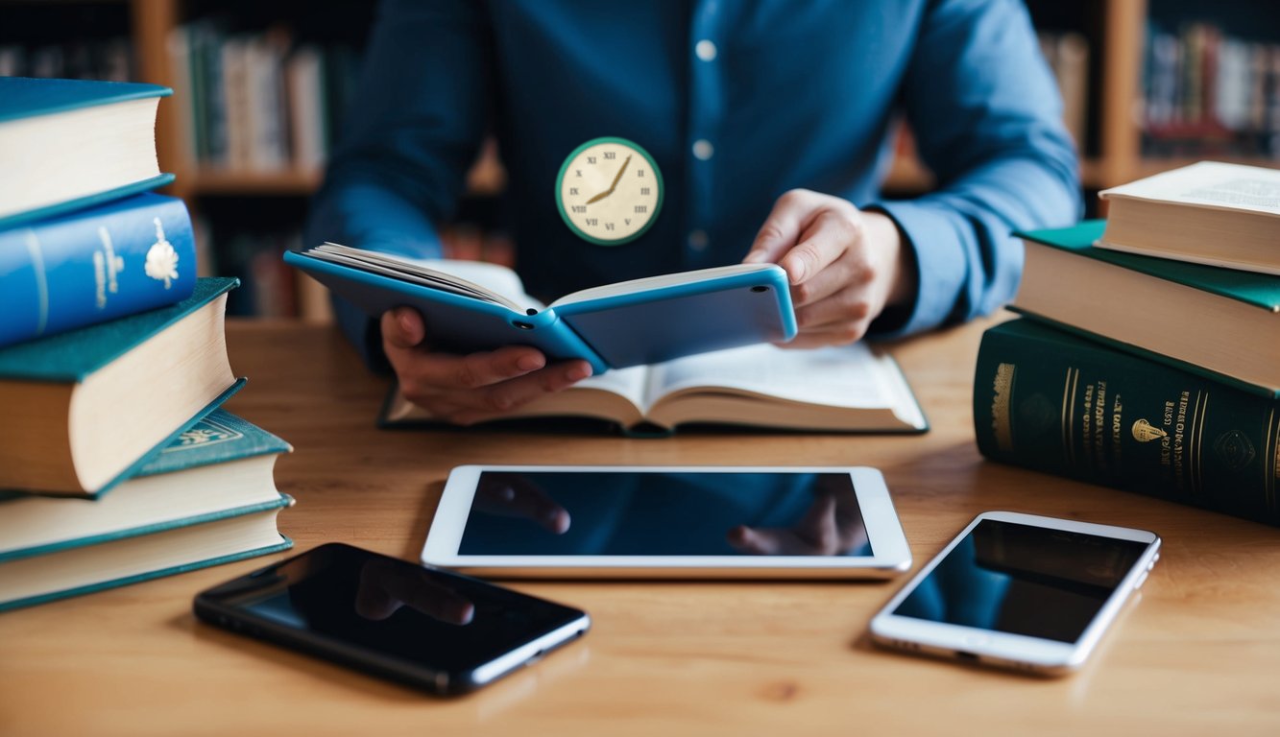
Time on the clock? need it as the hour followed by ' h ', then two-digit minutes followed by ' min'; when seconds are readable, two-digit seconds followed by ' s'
8 h 05 min
